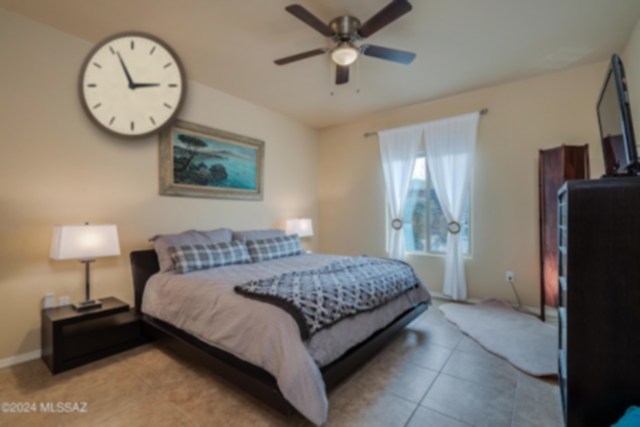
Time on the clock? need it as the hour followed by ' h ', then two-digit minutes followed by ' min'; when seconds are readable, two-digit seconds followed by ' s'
2 h 56 min
